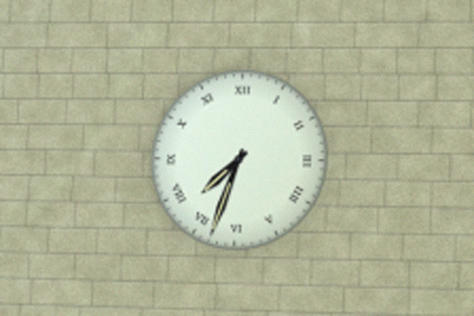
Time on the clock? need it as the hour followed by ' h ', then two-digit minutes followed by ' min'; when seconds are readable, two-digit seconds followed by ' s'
7 h 33 min
